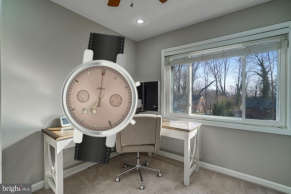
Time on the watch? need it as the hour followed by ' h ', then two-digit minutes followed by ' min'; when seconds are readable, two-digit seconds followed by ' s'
6 h 37 min
